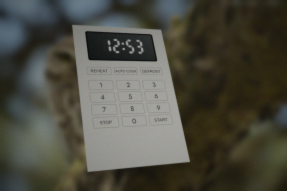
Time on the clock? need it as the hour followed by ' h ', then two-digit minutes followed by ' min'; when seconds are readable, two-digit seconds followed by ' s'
12 h 53 min
